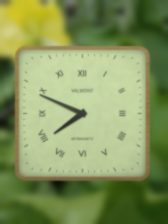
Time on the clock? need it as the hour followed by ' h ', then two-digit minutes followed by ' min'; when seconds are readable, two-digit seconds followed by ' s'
7 h 49 min
